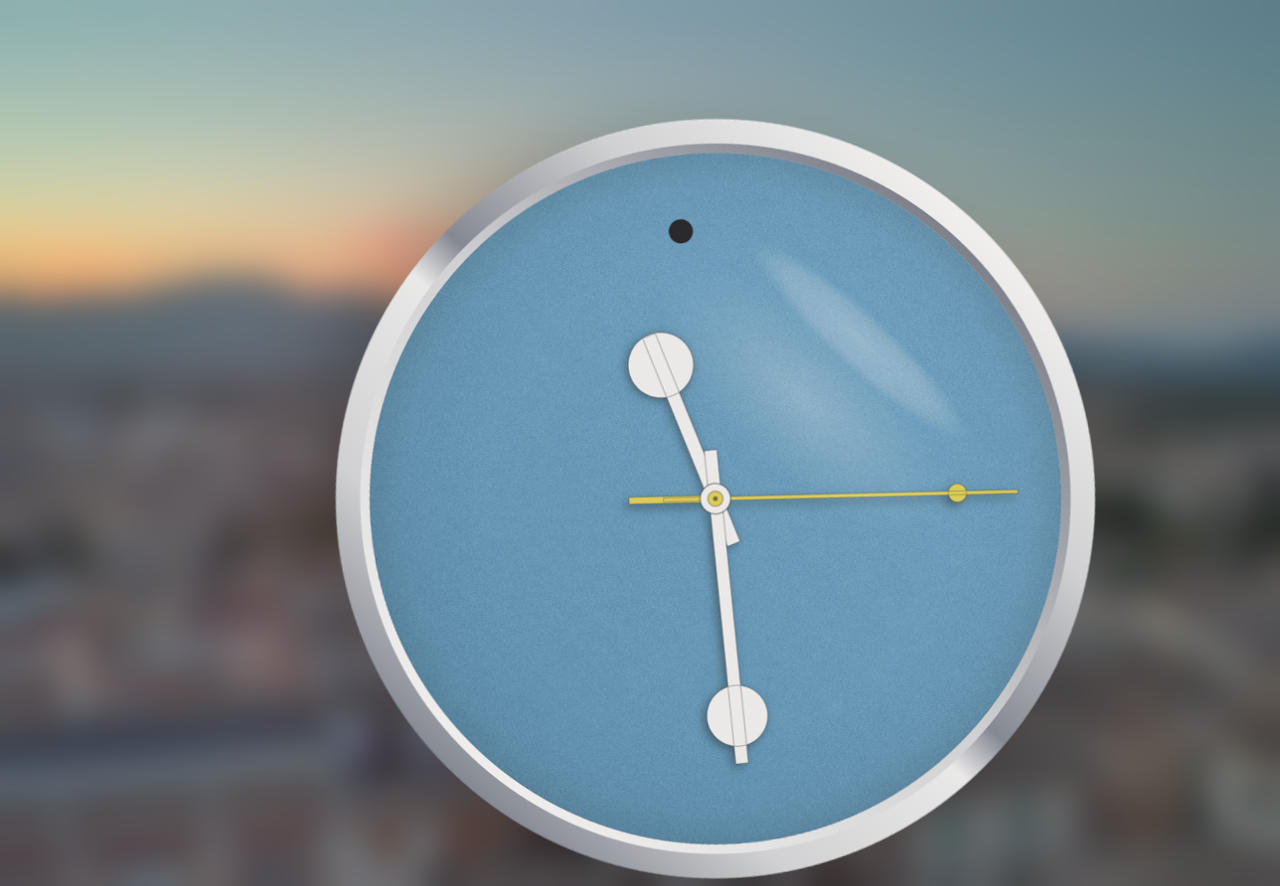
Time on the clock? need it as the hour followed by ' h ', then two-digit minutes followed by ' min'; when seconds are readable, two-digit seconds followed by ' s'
11 h 30 min 16 s
